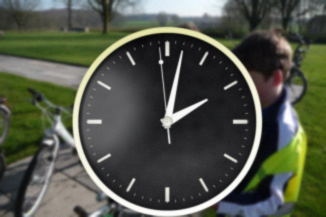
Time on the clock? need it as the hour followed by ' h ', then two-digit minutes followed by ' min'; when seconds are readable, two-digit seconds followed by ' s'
2 h 01 min 59 s
